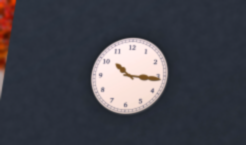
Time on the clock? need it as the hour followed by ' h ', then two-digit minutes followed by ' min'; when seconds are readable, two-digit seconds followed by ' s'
10 h 16 min
